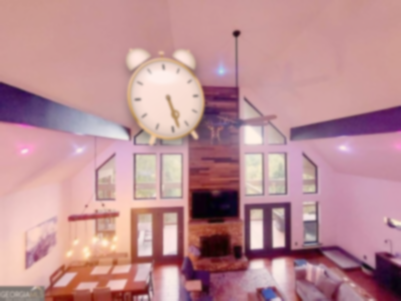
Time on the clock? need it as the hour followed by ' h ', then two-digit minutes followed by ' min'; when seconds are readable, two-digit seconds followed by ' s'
5 h 28 min
